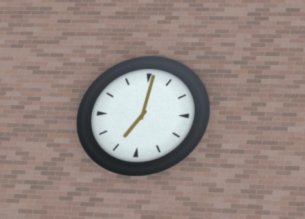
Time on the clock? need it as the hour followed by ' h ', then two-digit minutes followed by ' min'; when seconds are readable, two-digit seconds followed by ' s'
7 h 01 min
